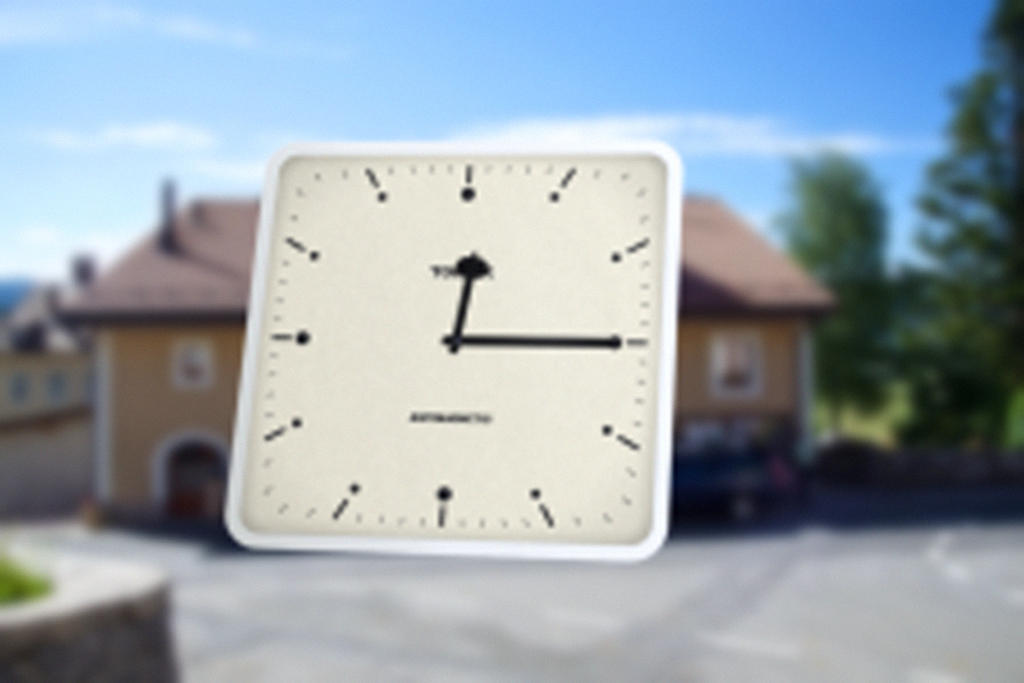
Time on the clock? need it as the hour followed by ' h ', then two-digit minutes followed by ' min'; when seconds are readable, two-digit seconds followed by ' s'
12 h 15 min
